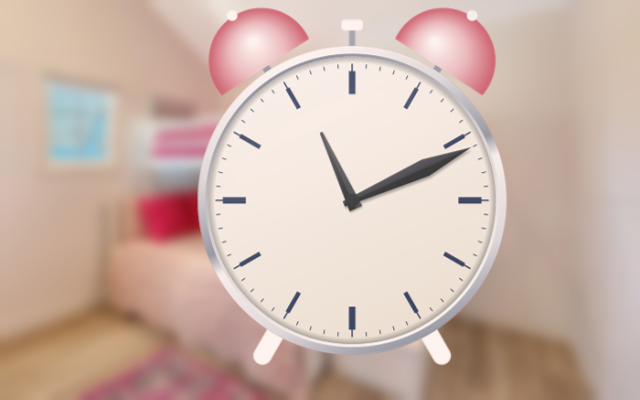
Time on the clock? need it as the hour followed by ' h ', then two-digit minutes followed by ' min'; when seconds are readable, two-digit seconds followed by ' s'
11 h 11 min
